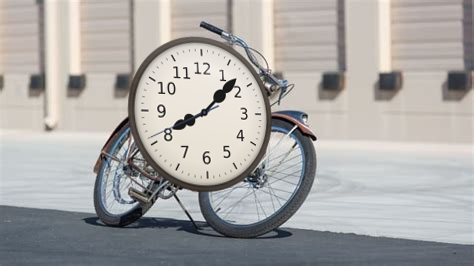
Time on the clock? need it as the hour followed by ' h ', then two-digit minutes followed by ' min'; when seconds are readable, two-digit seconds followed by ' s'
8 h 07 min 41 s
